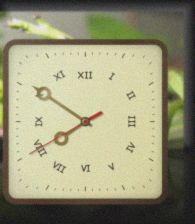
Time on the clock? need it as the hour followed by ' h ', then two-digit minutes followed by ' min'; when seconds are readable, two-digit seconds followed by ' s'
7 h 50 min 40 s
